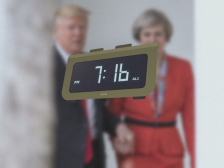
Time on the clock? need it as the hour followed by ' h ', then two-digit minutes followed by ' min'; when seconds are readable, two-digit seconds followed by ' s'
7 h 16 min
